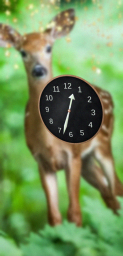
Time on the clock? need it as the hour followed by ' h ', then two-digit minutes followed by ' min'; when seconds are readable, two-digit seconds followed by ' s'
12 h 33 min
